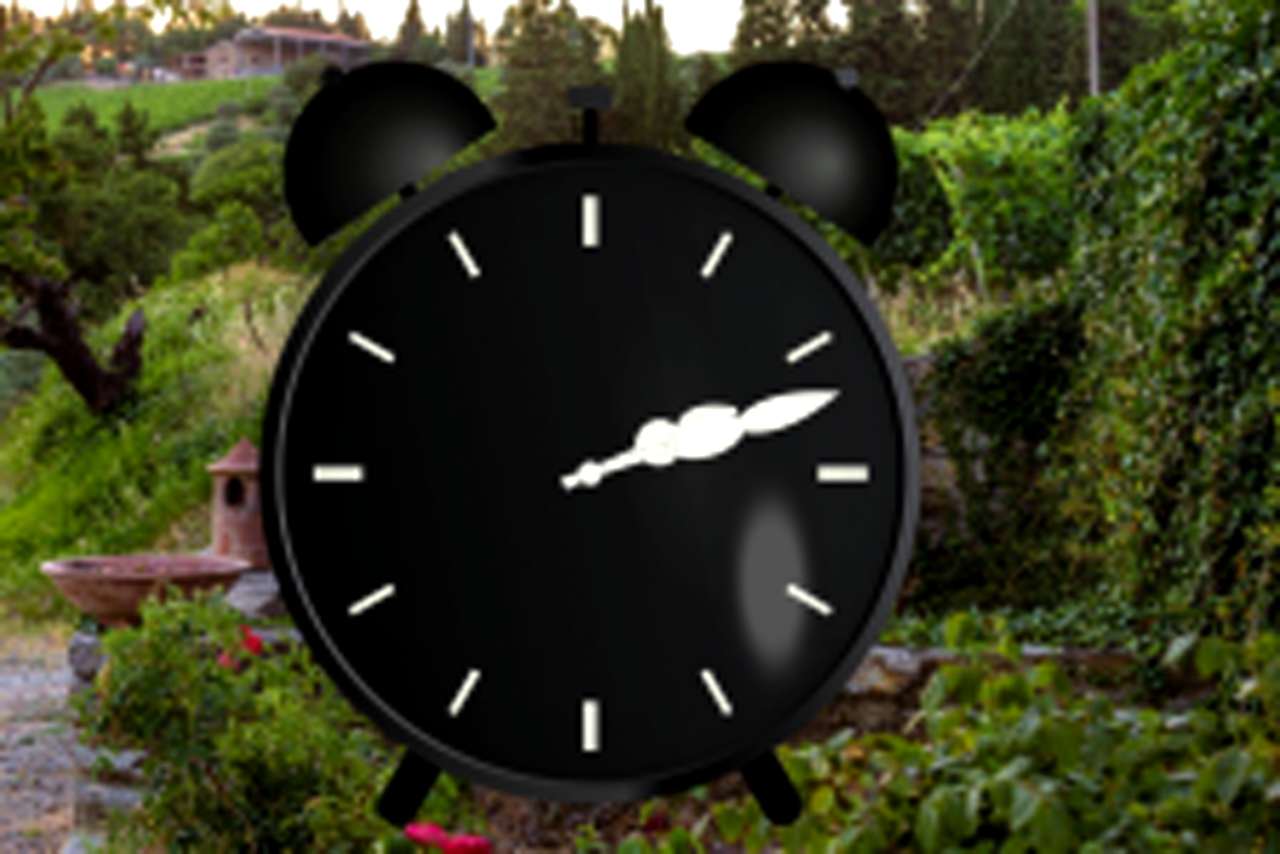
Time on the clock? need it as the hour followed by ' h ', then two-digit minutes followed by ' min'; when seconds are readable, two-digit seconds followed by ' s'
2 h 12 min
